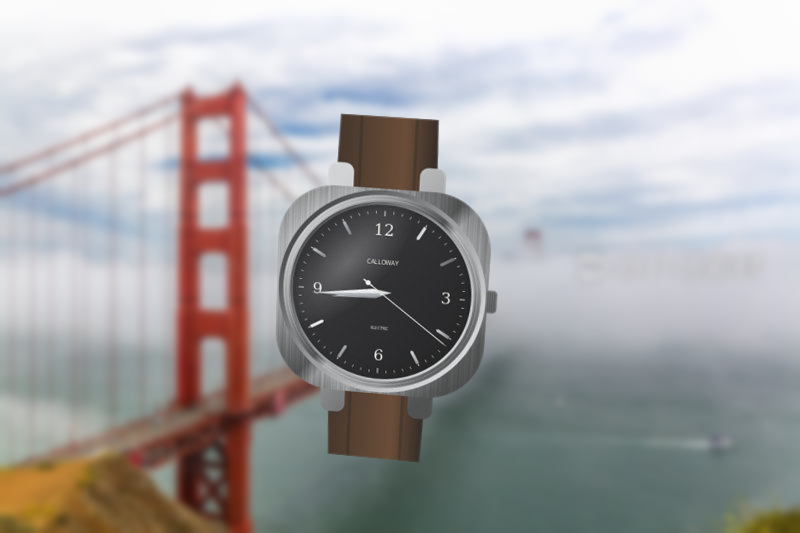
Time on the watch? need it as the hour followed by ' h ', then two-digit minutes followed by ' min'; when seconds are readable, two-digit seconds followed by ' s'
8 h 44 min 21 s
